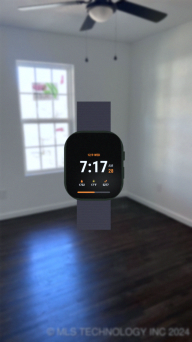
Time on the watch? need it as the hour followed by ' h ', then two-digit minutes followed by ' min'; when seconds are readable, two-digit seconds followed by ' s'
7 h 17 min
